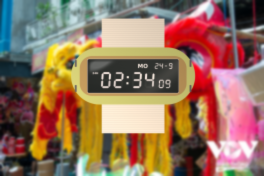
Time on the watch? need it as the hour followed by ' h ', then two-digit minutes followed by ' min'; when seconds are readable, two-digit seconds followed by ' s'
2 h 34 min
